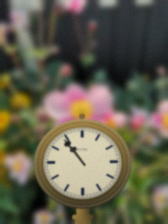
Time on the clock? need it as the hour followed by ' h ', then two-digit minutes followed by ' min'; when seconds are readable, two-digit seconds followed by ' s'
10 h 54 min
